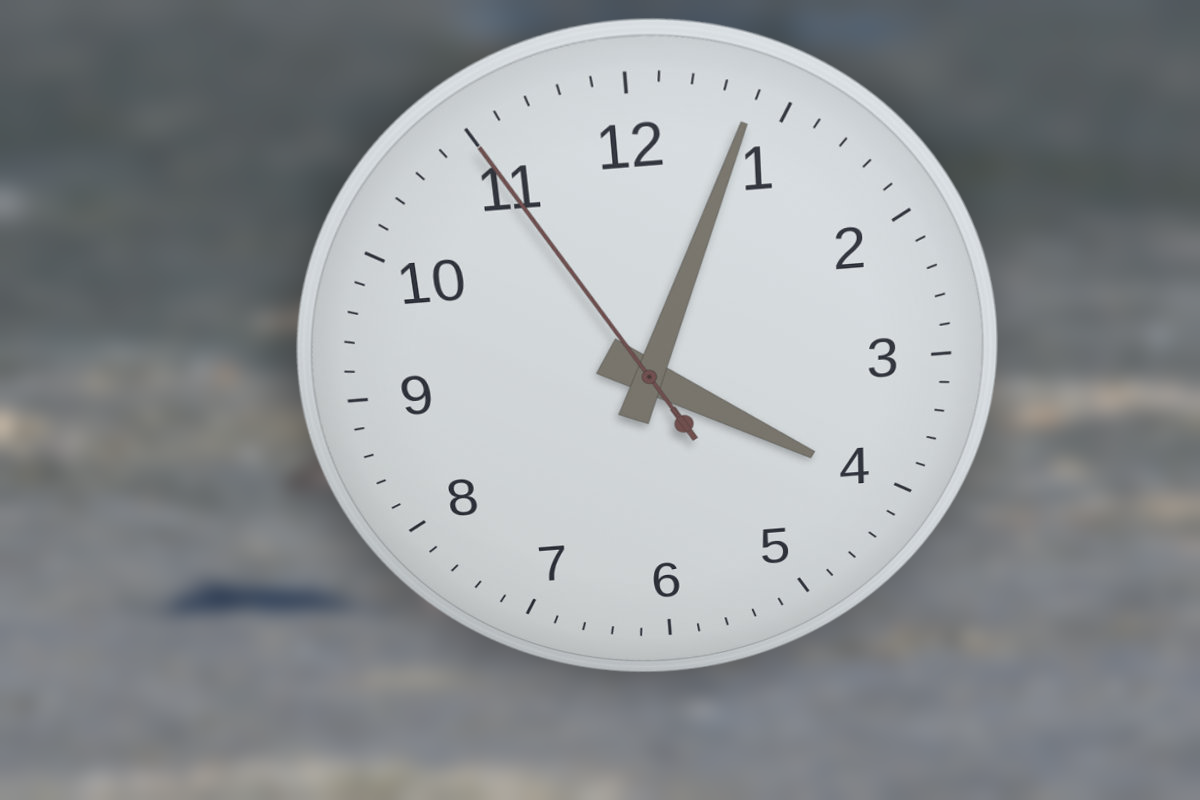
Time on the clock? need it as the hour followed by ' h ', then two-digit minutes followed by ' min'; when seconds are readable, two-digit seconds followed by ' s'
4 h 03 min 55 s
